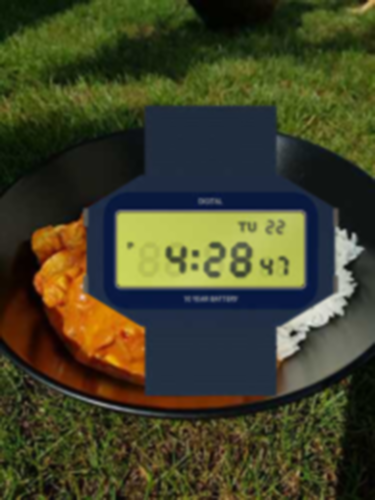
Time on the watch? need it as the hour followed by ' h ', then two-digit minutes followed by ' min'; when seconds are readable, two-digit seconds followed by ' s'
4 h 28 min 47 s
